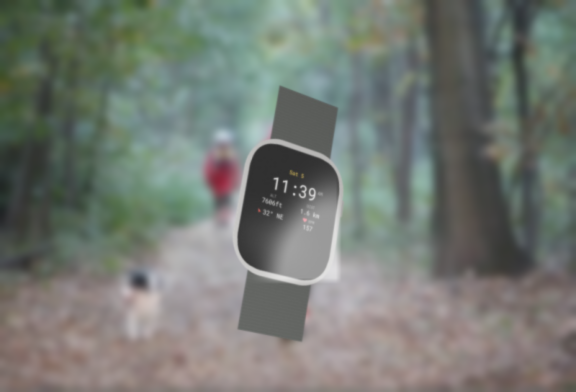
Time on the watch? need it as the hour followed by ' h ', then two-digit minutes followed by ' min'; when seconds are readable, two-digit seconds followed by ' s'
11 h 39 min
